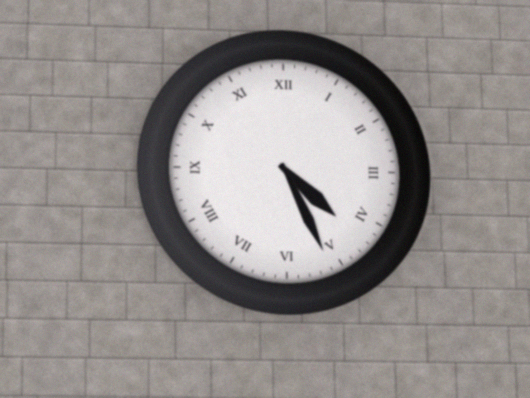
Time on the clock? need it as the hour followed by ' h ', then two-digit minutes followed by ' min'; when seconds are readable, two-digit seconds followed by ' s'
4 h 26 min
